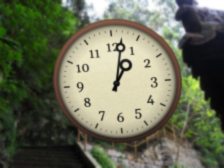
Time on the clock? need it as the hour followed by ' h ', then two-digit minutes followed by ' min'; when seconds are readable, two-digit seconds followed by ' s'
1 h 02 min
